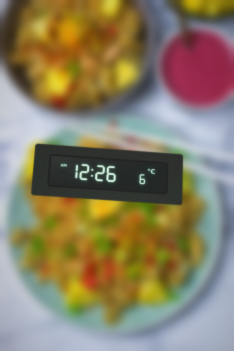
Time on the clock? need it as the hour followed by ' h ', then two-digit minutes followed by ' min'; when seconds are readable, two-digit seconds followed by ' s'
12 h 26 min
